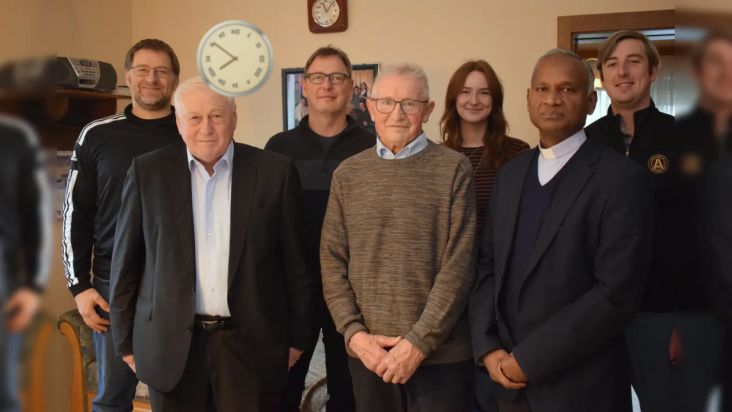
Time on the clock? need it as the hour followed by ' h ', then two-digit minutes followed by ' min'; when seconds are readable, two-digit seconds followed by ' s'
7 h 51 min
